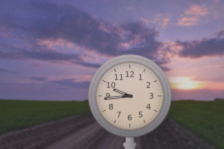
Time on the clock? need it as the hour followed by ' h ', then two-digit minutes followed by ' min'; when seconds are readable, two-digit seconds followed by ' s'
9 h 44 min
